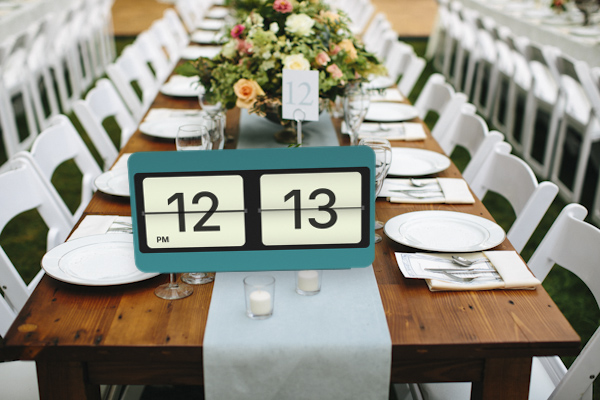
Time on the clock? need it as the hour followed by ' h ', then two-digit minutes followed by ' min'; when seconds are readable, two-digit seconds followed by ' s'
12 h 13 min
